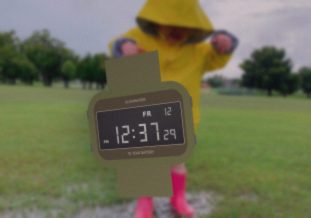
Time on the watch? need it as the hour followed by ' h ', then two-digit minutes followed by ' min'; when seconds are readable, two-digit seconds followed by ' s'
12 h 37 min
